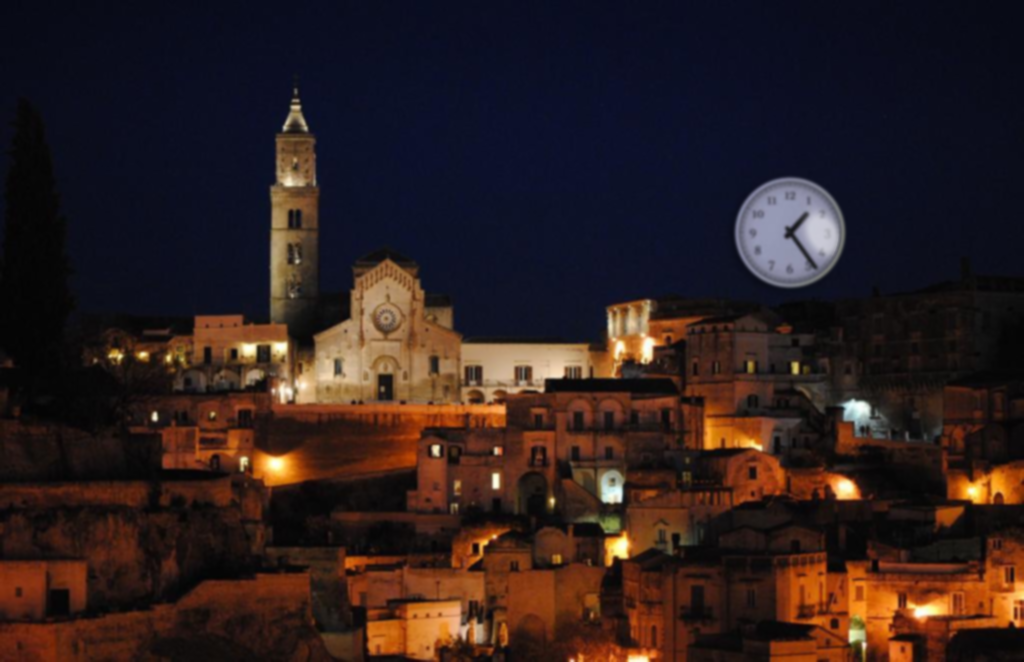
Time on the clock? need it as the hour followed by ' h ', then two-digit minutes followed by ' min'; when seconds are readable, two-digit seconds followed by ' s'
1 h 24 min
